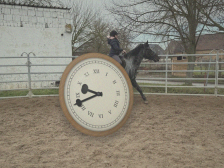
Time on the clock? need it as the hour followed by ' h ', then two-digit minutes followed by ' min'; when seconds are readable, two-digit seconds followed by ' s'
9 h 42 min
